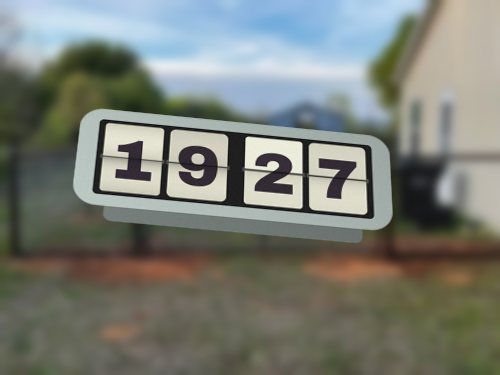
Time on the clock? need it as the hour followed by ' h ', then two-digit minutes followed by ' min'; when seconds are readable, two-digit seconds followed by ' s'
19 h 27 min
